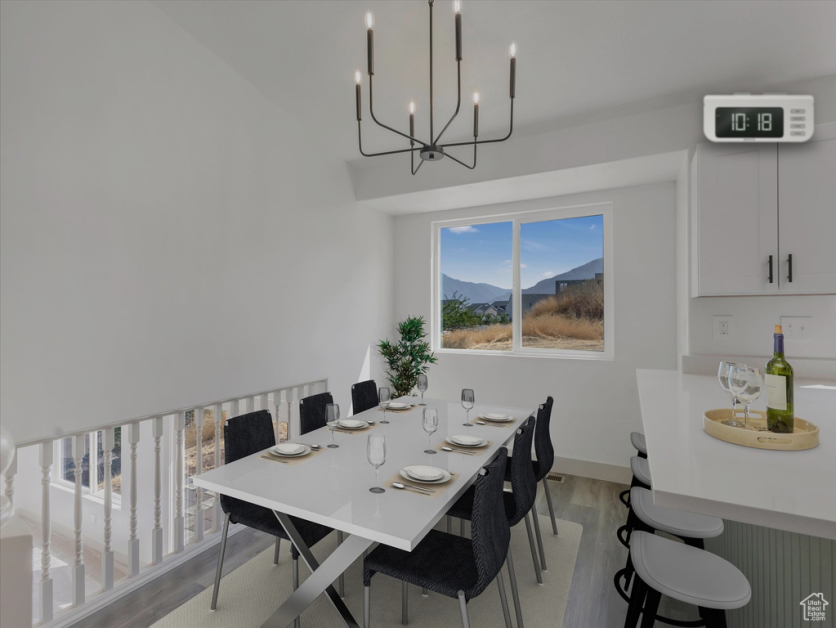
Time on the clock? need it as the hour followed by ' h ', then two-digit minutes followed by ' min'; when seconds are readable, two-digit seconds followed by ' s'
10 h 18 min
